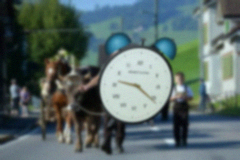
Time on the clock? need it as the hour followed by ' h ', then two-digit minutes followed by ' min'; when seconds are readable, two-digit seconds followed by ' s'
9 h 21 min
